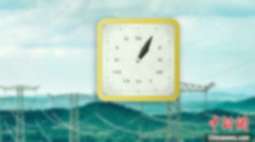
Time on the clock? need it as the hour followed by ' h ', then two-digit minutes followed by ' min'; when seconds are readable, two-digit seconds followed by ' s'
1 h 05 min
